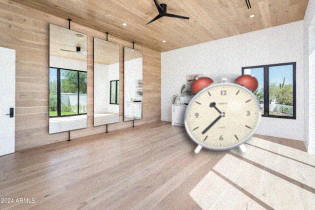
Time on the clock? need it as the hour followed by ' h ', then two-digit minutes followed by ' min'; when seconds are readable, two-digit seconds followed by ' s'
10 h 37 min
